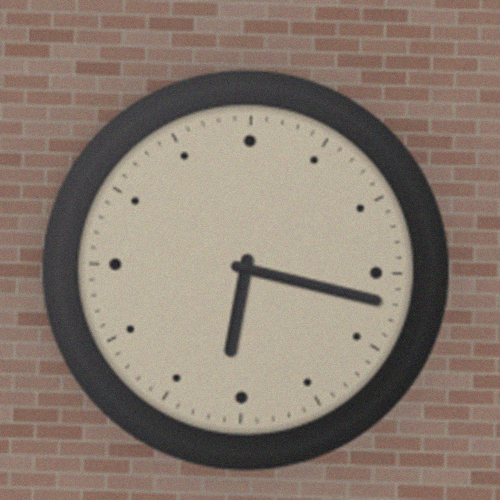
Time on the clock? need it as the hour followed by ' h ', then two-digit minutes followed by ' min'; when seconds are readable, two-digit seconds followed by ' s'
6 h 17 min
